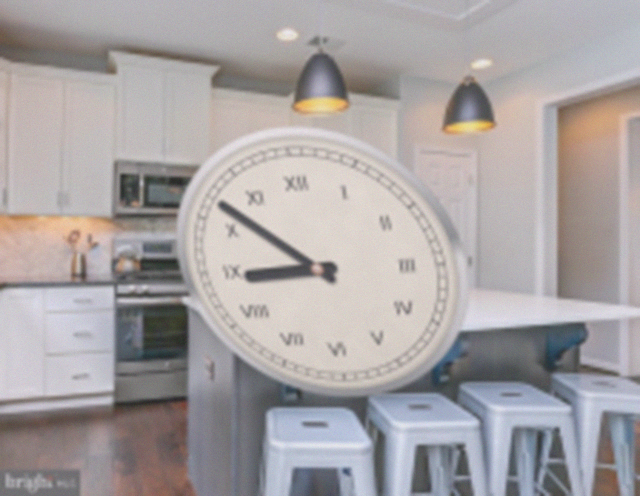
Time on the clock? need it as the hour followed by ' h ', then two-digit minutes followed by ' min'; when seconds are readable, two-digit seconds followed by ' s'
8 h 52 min
